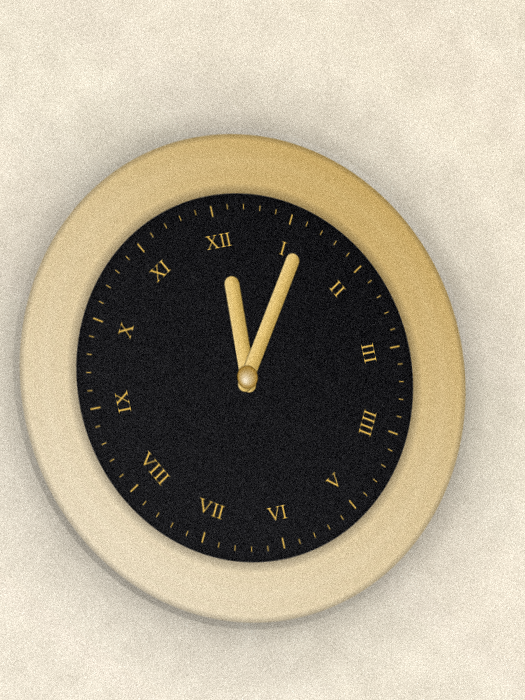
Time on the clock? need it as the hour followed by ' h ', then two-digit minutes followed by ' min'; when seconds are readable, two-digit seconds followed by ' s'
12 h 06 min
